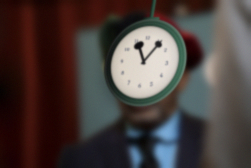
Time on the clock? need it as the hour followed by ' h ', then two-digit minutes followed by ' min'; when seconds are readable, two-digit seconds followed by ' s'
11 h 06 min
